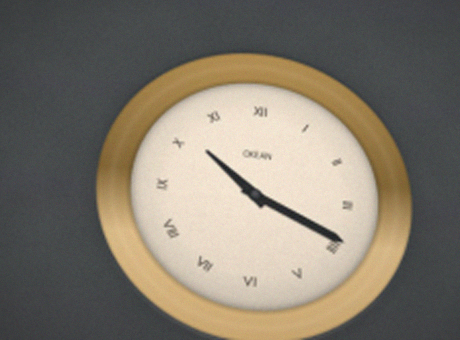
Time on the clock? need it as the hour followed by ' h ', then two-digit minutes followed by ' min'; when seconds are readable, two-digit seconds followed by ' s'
10 h 19 min
